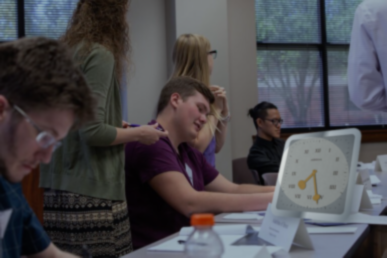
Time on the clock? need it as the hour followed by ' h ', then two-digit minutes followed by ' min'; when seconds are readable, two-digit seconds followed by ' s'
7 h 27 min
